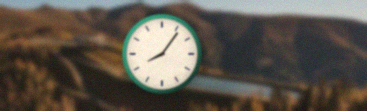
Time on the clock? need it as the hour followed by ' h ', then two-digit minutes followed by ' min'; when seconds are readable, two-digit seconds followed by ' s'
8 h 06 min
